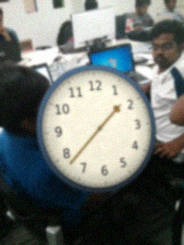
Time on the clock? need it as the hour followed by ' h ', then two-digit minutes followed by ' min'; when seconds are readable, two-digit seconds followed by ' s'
1 h 38 min
